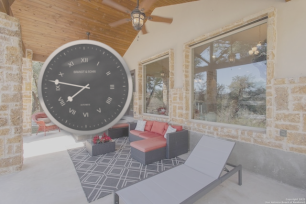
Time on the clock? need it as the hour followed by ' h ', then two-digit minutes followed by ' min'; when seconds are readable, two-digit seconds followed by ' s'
7 h 47 min
